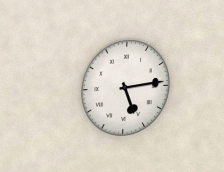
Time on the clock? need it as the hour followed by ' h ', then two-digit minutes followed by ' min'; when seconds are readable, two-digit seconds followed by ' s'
5 h 14 min
